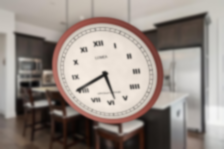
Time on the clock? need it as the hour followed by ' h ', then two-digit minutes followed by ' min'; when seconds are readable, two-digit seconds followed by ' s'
5 h 41 min
